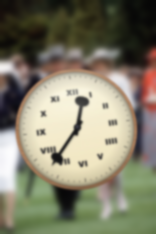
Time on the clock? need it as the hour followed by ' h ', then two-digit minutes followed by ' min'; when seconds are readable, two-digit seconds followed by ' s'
12 h 37 min
